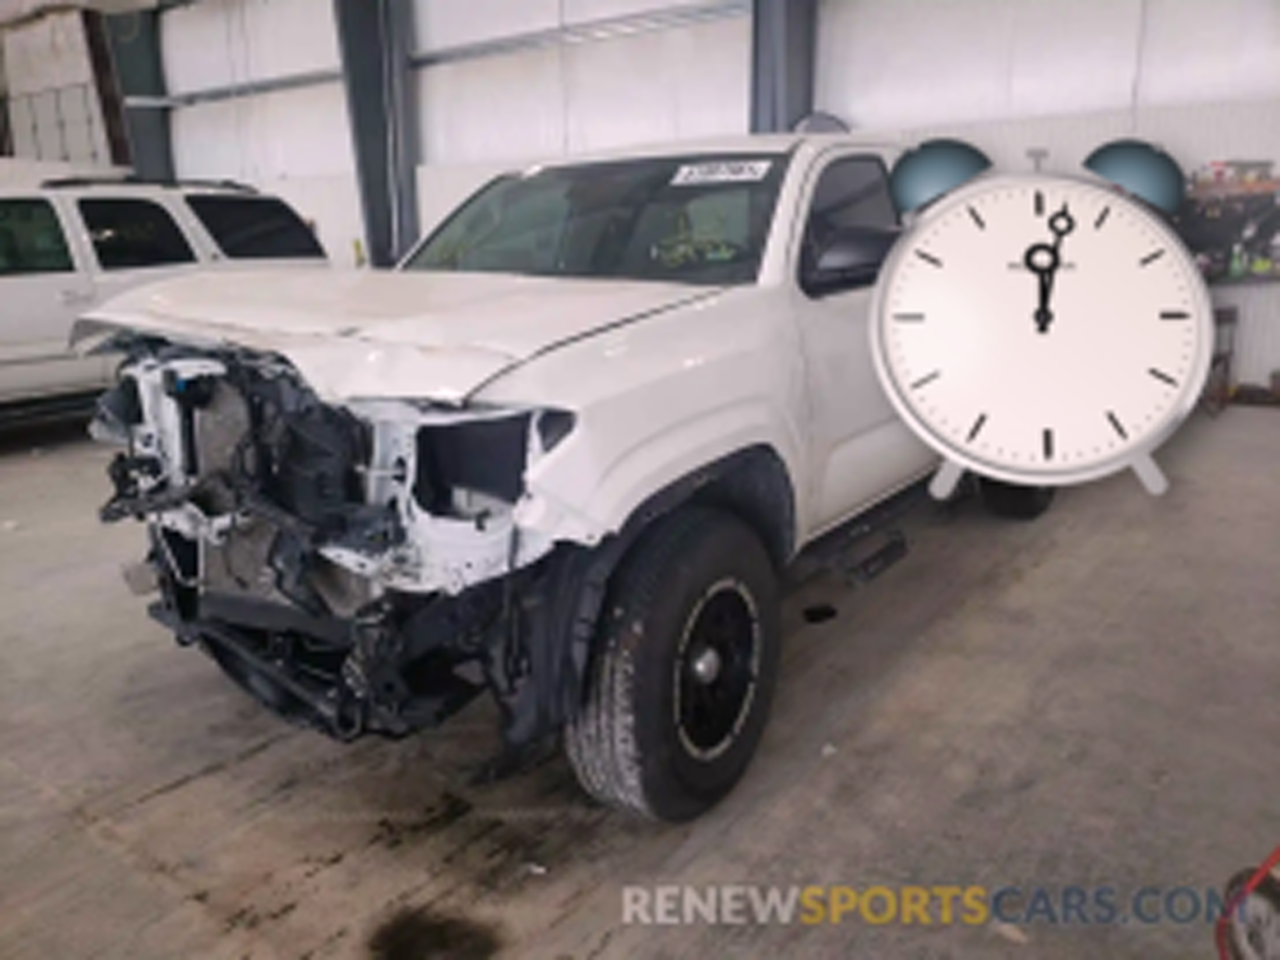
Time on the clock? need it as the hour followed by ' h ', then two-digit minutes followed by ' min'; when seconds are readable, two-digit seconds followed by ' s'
12 h 02 min
